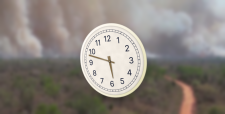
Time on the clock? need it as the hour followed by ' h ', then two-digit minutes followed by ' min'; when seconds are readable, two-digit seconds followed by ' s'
5 h 48 min
